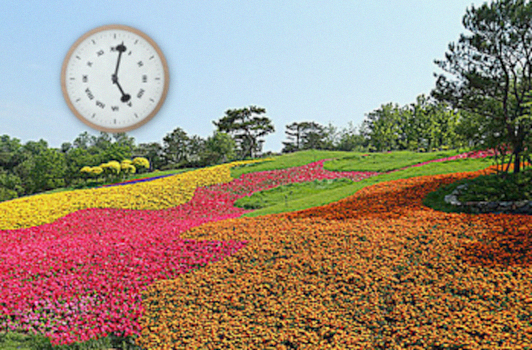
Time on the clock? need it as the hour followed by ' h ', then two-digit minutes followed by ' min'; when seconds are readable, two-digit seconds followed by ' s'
5 h 02 min
